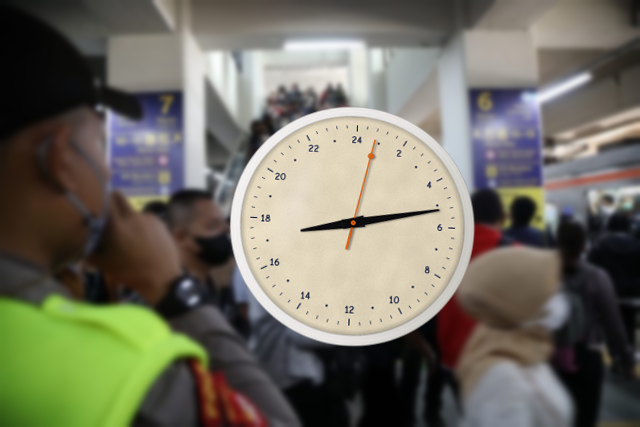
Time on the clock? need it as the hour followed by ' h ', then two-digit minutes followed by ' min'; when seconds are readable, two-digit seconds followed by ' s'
17 h 13 min 02 s
